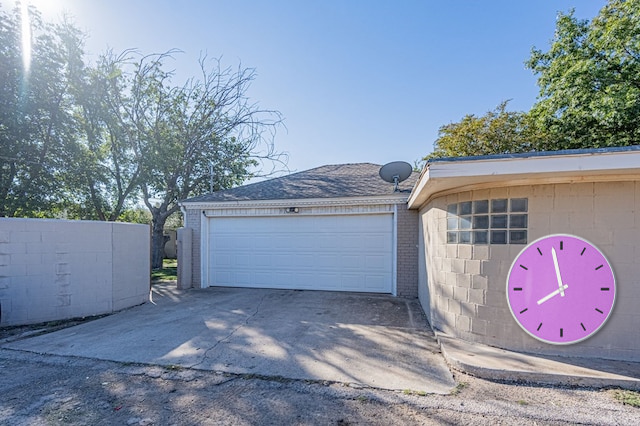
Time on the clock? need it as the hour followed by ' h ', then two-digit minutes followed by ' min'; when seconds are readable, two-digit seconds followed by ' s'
7 h 58 min
